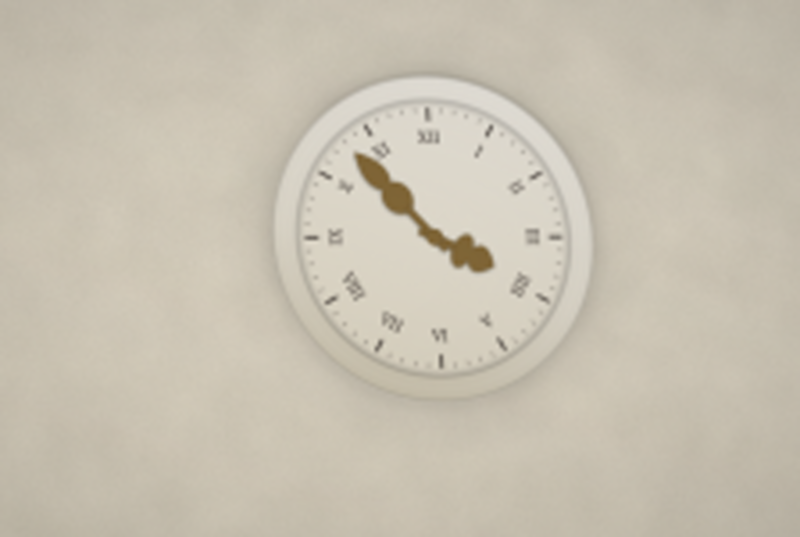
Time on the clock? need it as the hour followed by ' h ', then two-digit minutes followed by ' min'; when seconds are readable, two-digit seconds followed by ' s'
3 h 53 min
